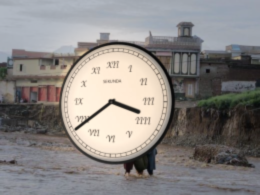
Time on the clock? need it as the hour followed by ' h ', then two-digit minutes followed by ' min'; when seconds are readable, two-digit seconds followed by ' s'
3 h 39 min
